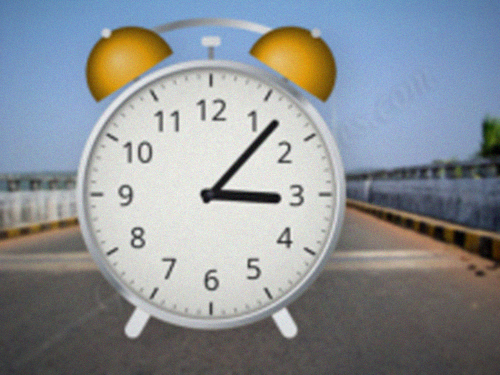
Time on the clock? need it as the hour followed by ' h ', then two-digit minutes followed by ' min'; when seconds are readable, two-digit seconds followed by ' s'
3 h 07 min
